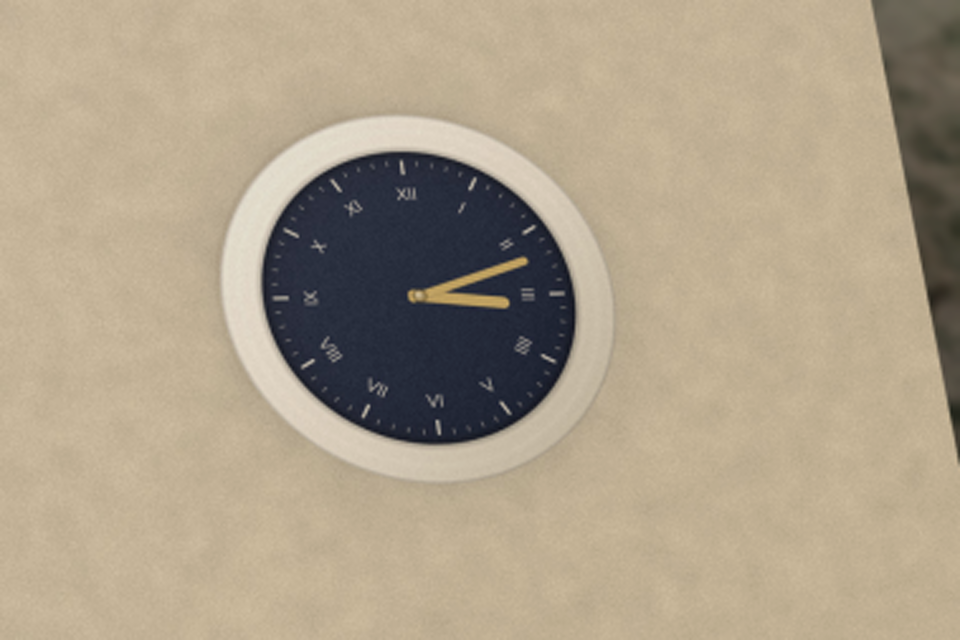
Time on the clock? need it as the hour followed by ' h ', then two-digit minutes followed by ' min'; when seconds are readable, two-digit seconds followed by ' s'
3 h 12 min
